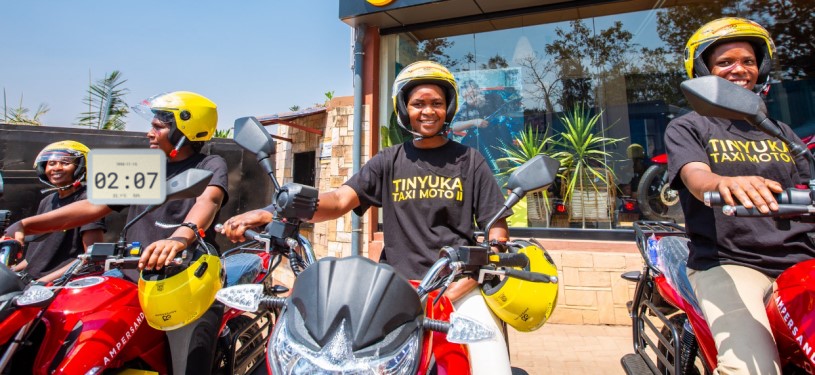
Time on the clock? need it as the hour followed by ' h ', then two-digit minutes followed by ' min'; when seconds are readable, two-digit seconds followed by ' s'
2 h 07 min
